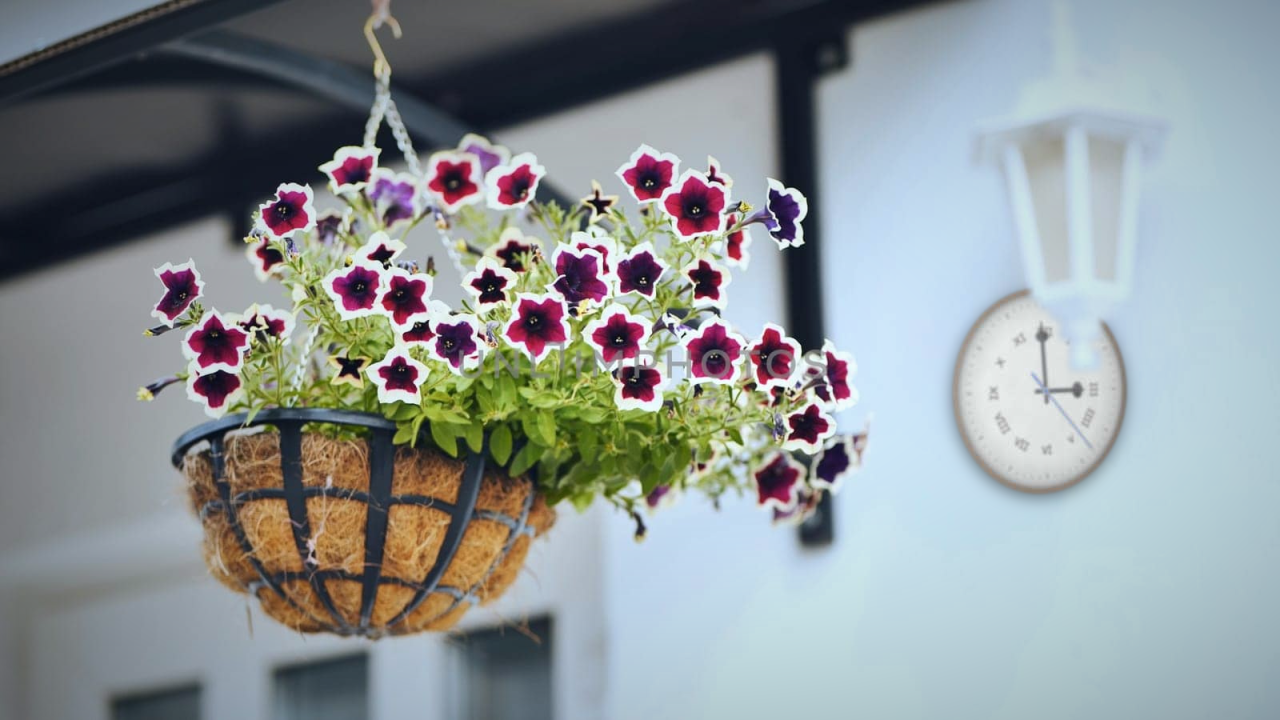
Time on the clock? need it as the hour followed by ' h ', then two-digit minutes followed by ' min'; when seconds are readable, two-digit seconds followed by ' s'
2 h 59 min 23 s
